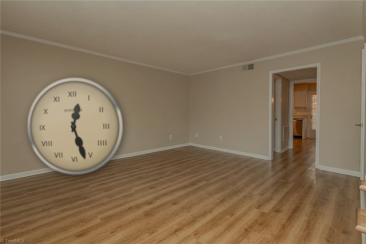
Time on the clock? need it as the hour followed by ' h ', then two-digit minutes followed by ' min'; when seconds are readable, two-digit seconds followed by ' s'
12 h 27 min
